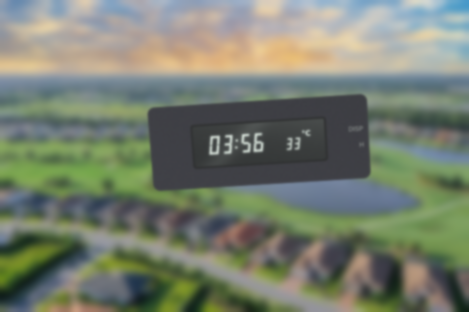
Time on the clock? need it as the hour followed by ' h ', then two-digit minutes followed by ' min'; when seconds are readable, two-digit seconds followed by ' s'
3 h 56 min
